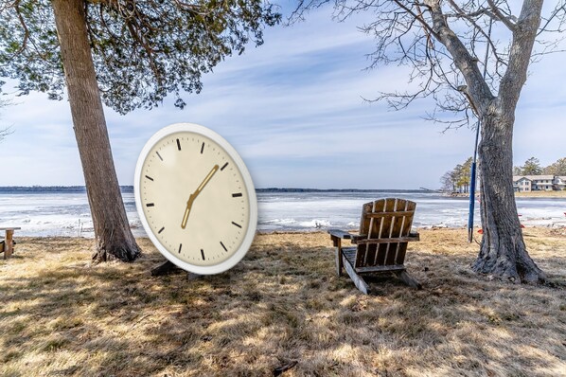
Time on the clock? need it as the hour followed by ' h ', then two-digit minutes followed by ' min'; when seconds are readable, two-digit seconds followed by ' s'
7 h 09 min
